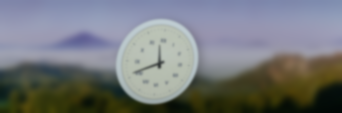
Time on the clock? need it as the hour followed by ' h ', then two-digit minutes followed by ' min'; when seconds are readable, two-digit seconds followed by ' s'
11 h 41 min
